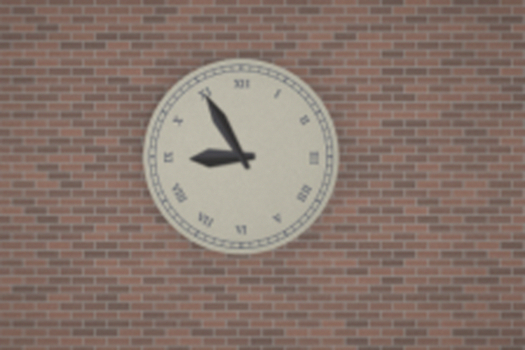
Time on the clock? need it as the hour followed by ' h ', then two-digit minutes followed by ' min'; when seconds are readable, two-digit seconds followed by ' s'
8 h 55 min
